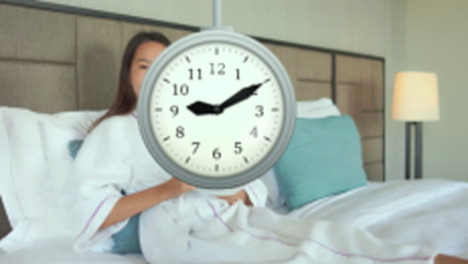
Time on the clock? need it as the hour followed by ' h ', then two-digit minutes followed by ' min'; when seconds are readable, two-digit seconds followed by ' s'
9 h 10 min
